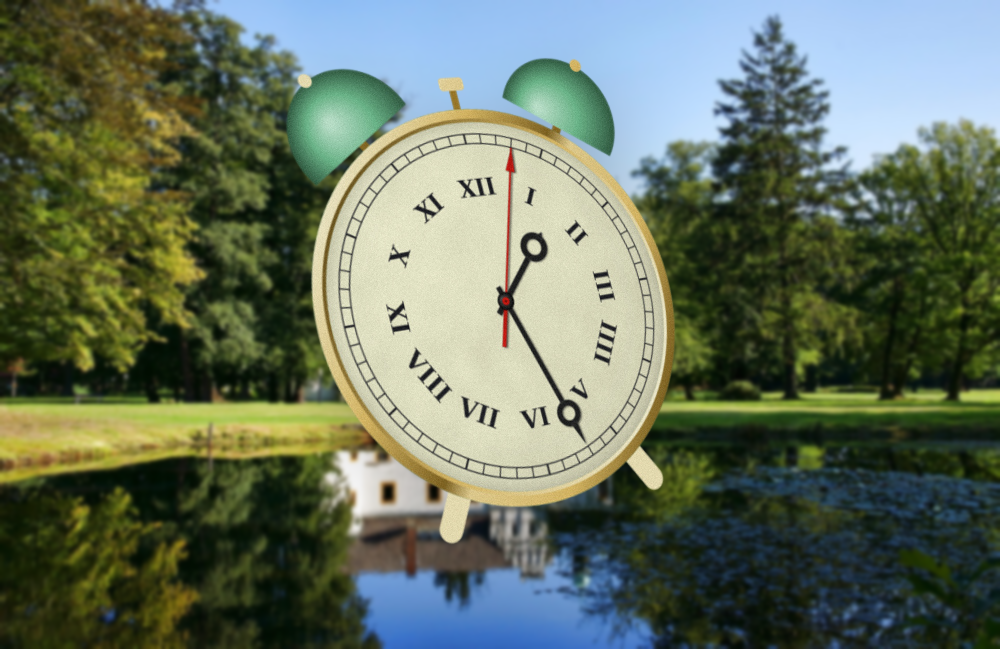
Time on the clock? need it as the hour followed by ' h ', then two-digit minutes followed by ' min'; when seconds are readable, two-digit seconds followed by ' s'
1 h 27 min 03 s
